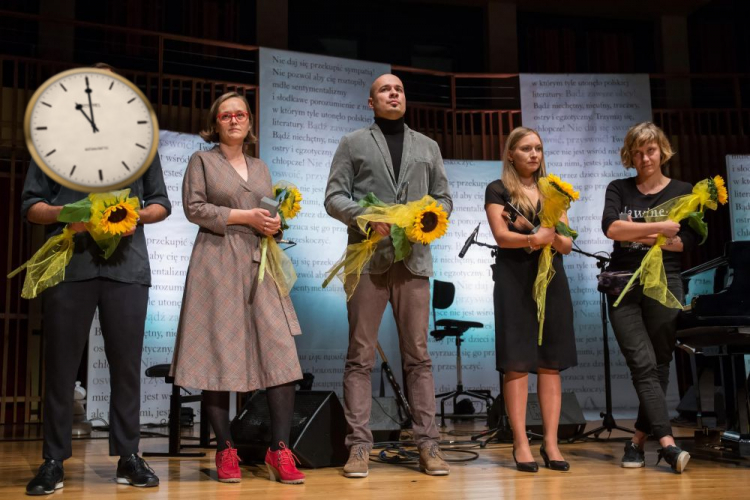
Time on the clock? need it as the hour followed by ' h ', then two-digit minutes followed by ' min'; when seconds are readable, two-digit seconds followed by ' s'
11 h 00 min
